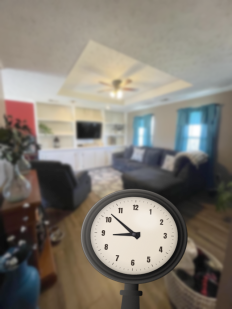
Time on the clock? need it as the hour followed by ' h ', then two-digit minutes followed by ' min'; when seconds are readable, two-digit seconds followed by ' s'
8 h 52 min
